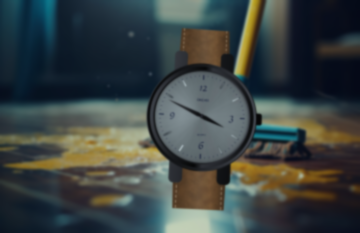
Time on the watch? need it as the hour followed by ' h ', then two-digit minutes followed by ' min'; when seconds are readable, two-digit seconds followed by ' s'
3 h 49 min
